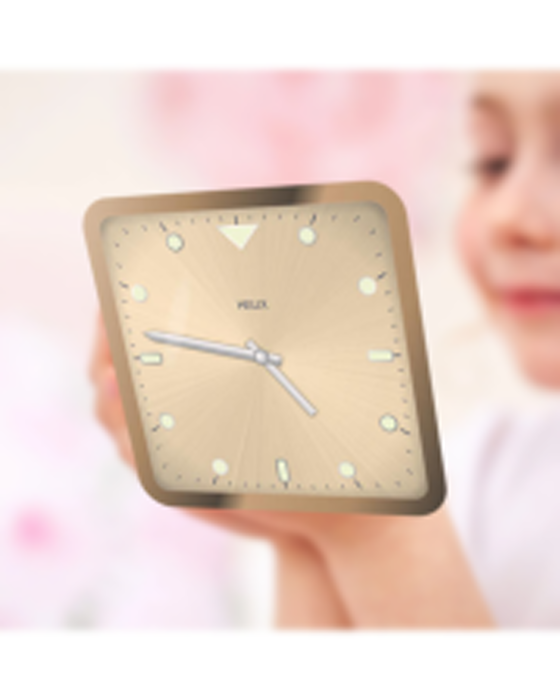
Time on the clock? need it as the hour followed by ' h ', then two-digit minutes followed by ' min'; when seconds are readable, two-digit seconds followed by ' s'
4 h 47 min
